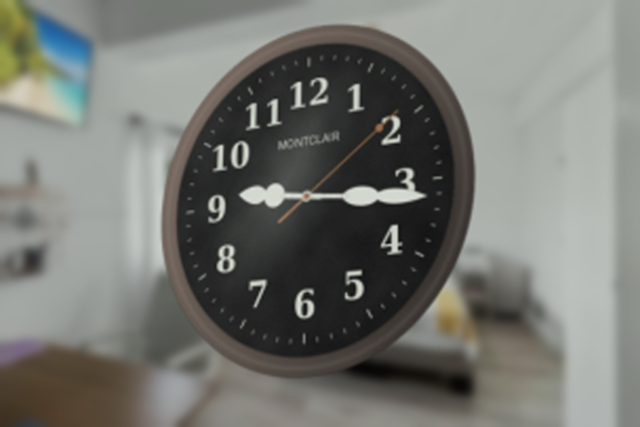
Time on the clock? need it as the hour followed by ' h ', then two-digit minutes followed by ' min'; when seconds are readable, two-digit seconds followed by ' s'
9 h 16 min 09 s
